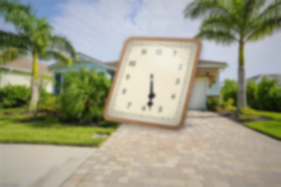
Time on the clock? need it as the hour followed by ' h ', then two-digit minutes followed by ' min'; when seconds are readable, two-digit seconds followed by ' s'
5 h 28 min
